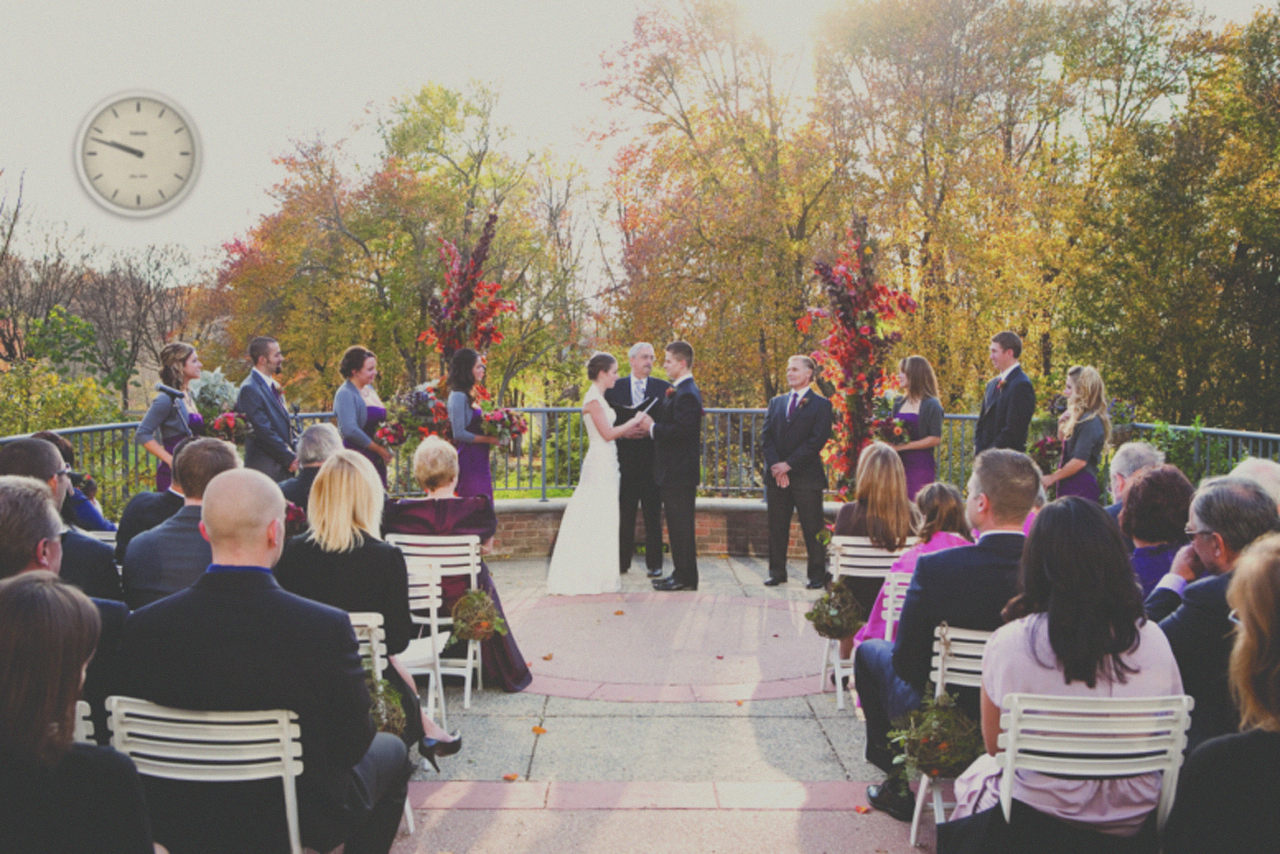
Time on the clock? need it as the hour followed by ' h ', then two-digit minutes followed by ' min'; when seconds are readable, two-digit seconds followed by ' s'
9 h 48 min
